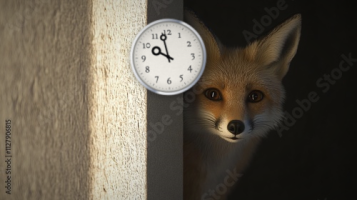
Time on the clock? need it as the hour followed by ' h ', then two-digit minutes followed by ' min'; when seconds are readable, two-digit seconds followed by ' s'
9 h 58 min
